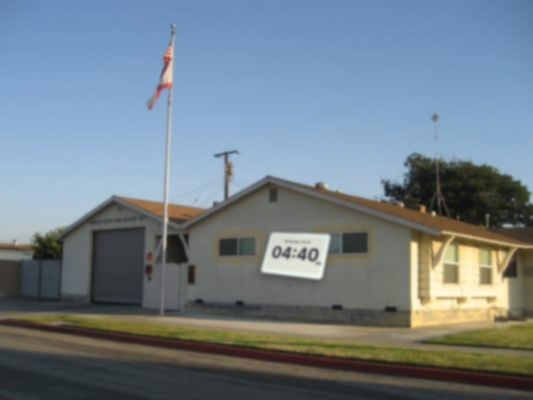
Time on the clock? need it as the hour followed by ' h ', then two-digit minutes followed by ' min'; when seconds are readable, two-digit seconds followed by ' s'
4 h 40 min
